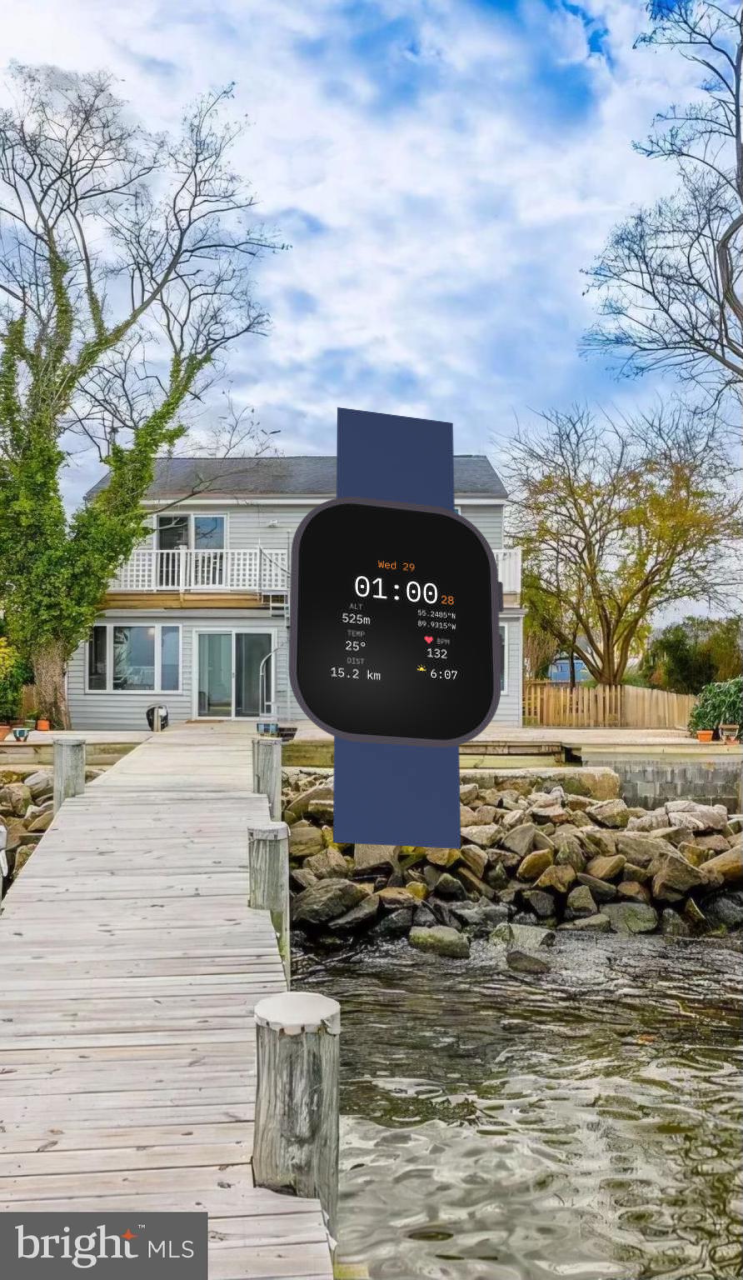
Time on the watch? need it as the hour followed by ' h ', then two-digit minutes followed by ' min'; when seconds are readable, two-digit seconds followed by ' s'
1 h 00 min 28 s
